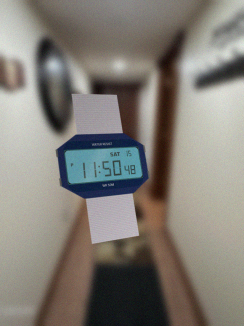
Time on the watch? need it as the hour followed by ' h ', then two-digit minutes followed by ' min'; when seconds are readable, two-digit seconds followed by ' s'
11 h 50 min 48 s
